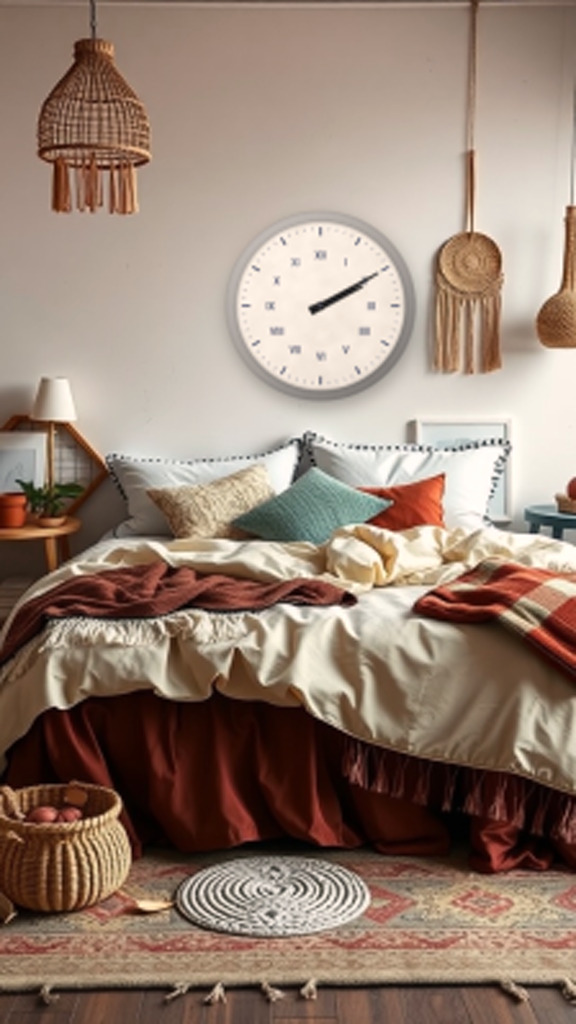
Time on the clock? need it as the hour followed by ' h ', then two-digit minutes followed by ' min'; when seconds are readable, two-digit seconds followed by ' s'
2 h 10 min
